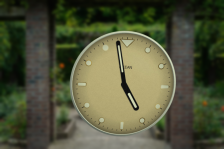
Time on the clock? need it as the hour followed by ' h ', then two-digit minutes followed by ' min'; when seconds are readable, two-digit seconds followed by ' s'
4 h 58 min
